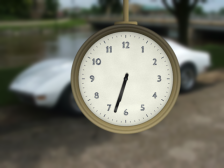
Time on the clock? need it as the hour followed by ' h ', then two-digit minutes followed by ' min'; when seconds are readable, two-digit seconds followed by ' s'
6 h 33 min
